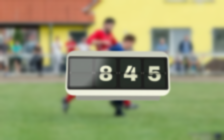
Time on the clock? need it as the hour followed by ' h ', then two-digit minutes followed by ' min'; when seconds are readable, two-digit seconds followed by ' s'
8 h 45 min
